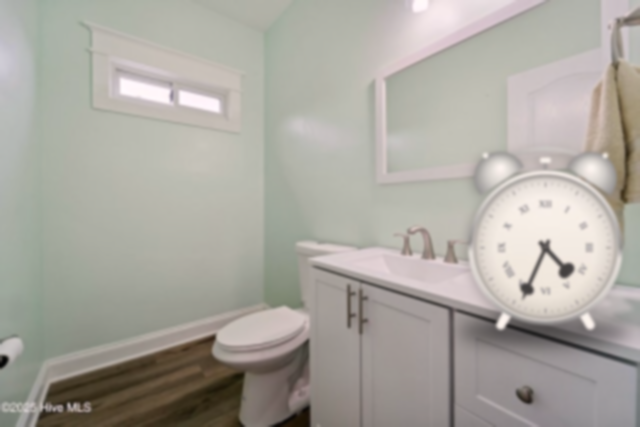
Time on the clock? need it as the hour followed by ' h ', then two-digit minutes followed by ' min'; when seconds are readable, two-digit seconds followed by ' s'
4 h 34 min
